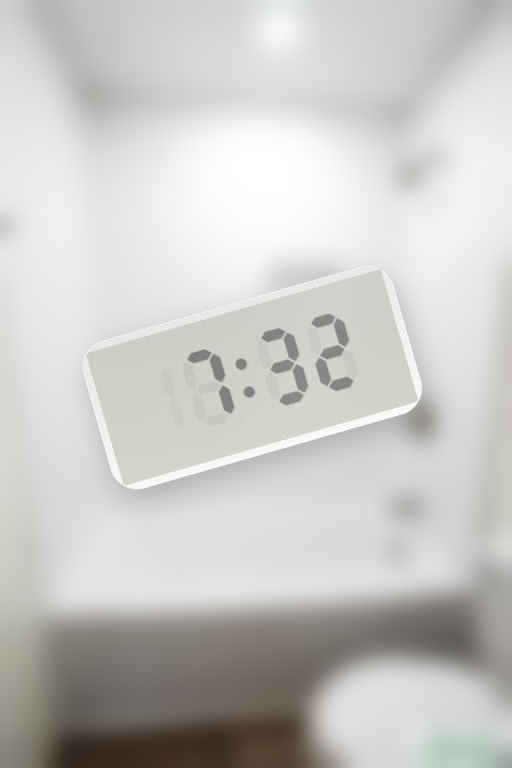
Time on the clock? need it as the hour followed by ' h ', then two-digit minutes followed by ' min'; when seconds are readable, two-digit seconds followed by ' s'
7 h 32 min
